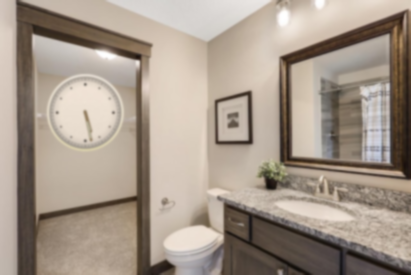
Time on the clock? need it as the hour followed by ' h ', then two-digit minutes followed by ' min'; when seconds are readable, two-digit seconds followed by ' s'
5 h 28 min
